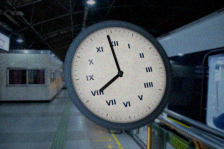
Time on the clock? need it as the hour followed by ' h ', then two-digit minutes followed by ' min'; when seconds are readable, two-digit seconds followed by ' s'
7 h 59 min
